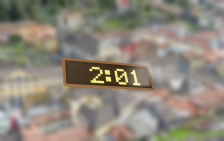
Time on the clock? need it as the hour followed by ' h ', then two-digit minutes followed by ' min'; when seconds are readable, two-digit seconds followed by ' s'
2 h 01 min
